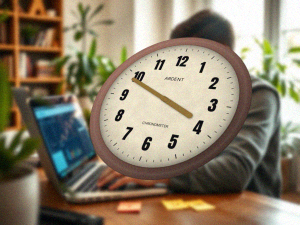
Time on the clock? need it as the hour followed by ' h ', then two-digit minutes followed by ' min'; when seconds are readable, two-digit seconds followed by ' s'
3 h 49 min
